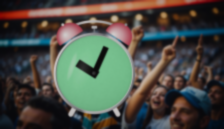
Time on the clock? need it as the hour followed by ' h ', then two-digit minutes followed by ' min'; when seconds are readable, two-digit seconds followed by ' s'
10 h 04 min
